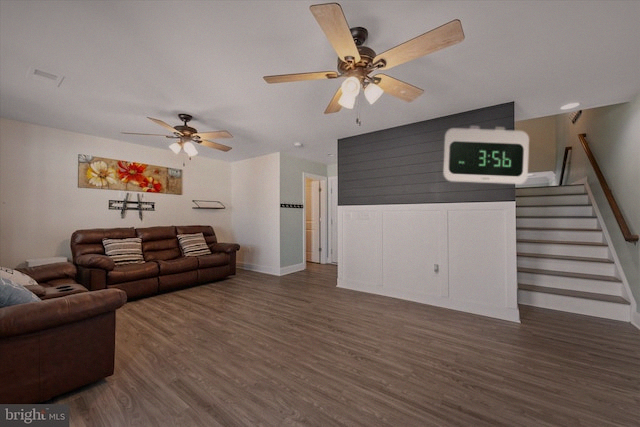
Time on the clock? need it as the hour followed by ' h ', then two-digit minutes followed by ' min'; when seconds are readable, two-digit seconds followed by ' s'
3 h 56 min
